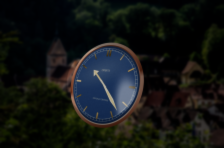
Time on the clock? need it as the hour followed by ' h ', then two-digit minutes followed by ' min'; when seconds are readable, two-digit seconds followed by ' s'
10 h 23 min
